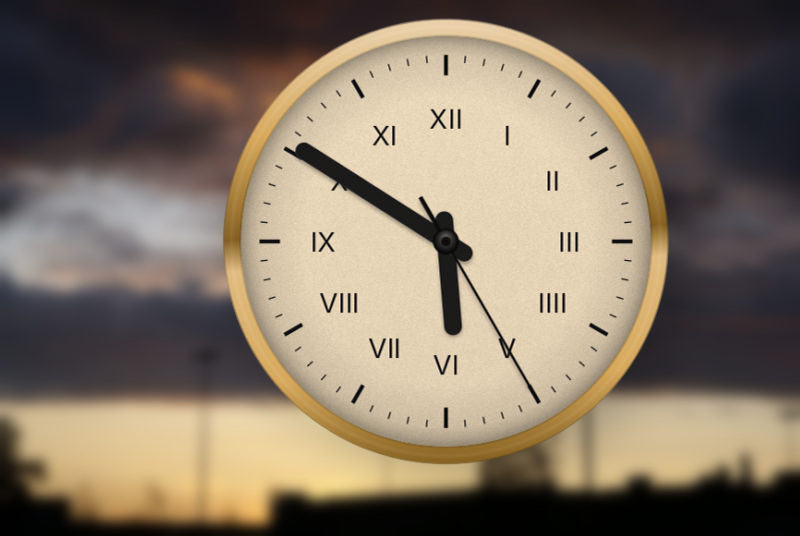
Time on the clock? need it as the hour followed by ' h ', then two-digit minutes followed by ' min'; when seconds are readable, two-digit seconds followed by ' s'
5 h 50 min 25 s
